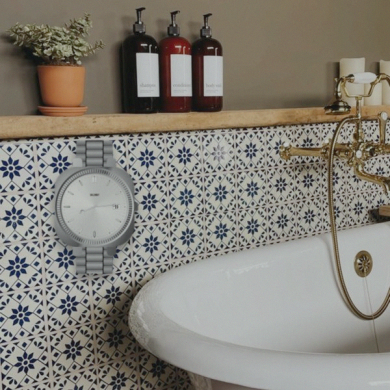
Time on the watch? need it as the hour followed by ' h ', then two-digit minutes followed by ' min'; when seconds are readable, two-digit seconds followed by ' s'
8 h 14 min
